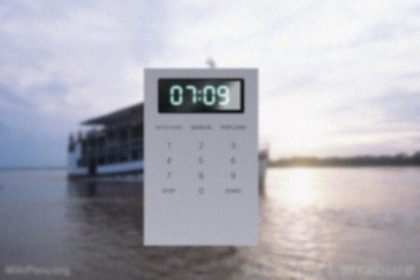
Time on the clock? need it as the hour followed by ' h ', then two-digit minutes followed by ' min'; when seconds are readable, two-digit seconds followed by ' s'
7 h 09 min
